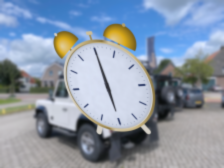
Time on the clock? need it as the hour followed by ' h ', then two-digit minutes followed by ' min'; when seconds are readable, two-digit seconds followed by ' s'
6 h 00 min
